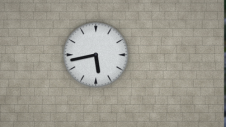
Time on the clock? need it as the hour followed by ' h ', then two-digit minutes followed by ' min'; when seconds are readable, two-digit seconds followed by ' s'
5 h 43 min
